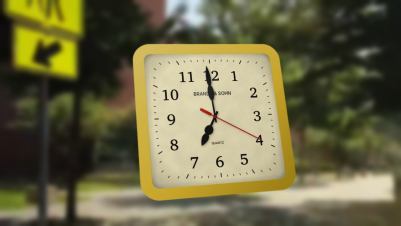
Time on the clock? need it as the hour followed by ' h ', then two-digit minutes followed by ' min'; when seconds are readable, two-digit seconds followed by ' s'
6 h 59 min 20 s
